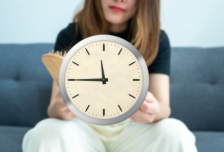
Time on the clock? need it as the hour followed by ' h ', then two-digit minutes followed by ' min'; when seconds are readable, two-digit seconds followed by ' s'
11 h 45 min
